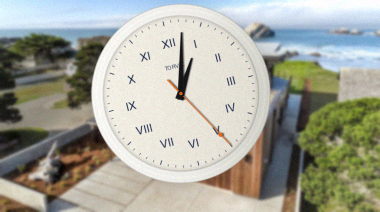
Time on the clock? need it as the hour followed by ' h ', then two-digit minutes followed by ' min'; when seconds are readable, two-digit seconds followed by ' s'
1 h 02 min 25 s
